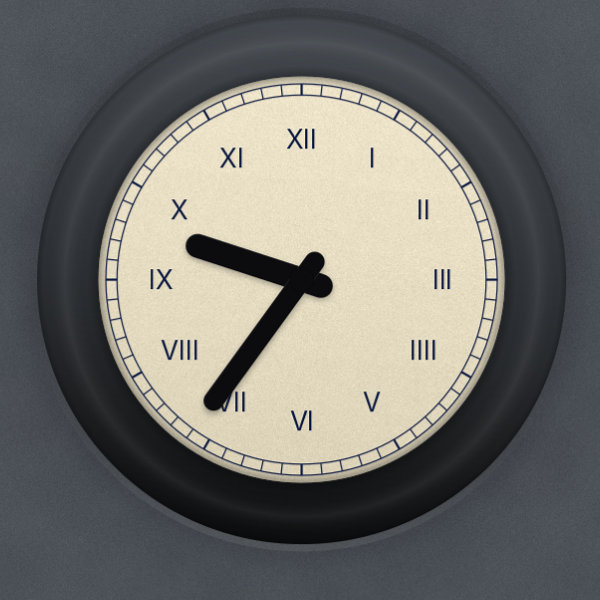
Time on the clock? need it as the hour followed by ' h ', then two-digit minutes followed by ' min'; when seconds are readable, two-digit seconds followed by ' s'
9 h 36 min
